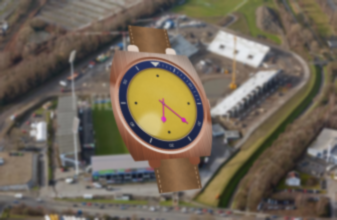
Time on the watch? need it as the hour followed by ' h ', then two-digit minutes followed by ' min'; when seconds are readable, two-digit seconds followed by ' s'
6 h 22 min
